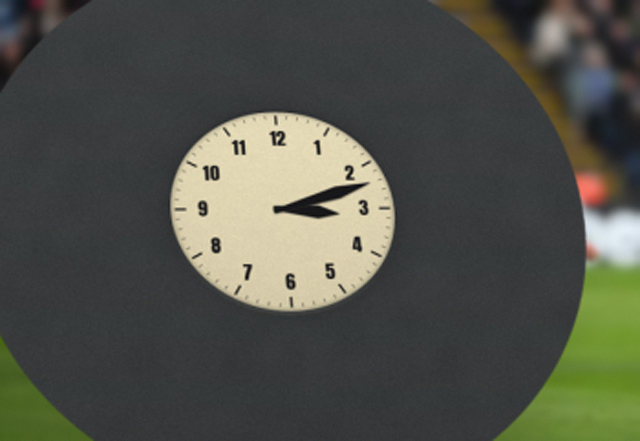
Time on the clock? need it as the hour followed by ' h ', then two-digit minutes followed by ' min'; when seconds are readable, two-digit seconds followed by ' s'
3 h 12 min
